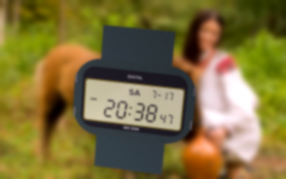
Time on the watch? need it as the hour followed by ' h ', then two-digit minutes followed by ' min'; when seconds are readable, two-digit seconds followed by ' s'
20 h 38 min
